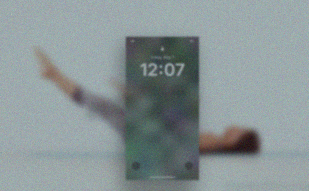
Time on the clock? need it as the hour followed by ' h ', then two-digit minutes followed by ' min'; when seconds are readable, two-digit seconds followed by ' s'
12 h 07 min
